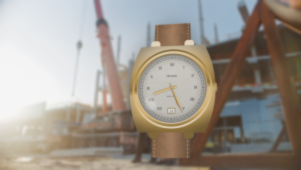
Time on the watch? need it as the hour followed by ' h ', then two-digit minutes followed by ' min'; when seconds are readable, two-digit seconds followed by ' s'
8 h 26 min
